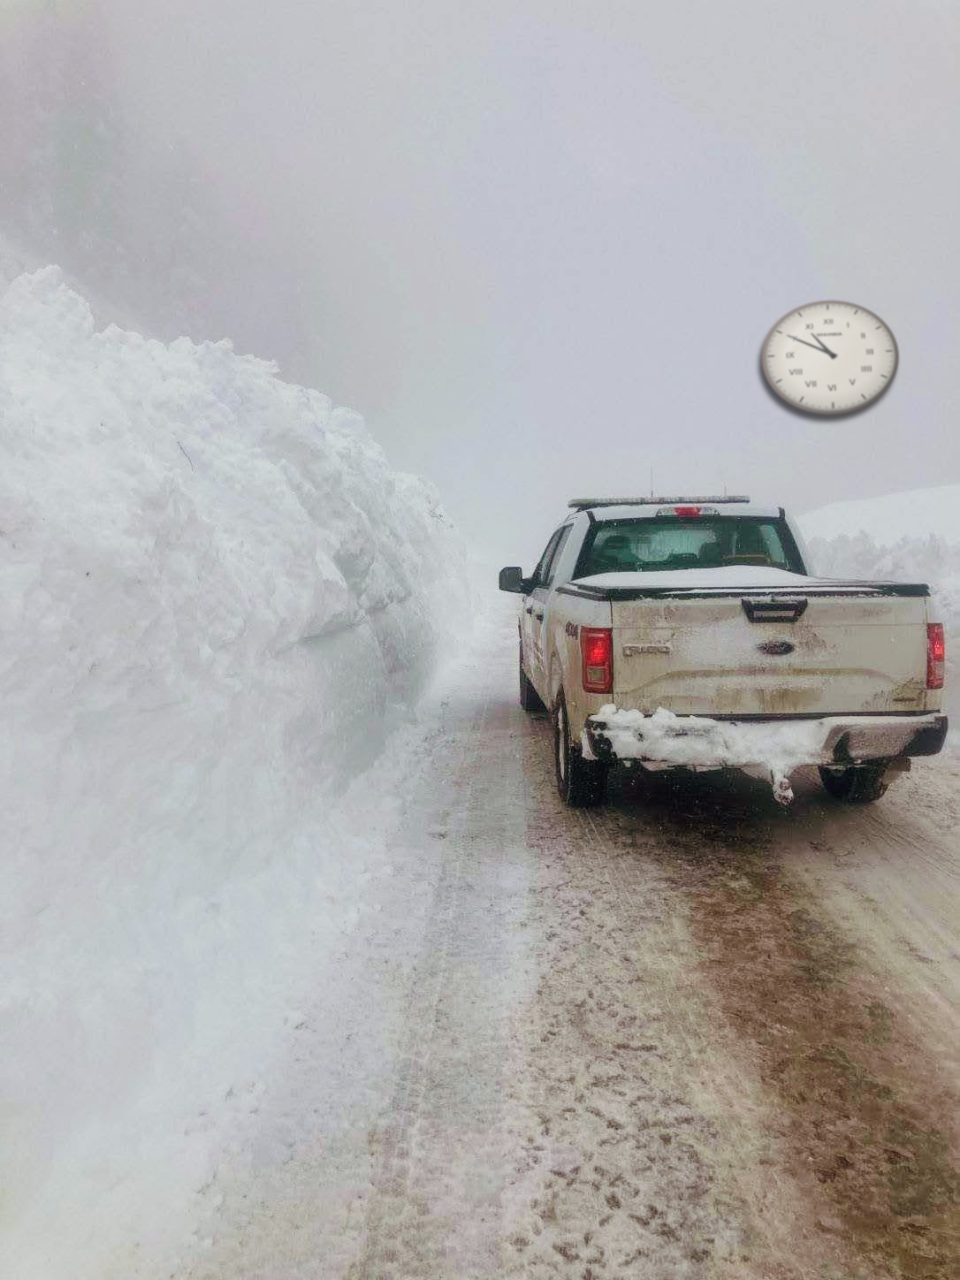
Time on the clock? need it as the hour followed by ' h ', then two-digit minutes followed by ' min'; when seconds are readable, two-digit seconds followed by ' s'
10 h 50 min
